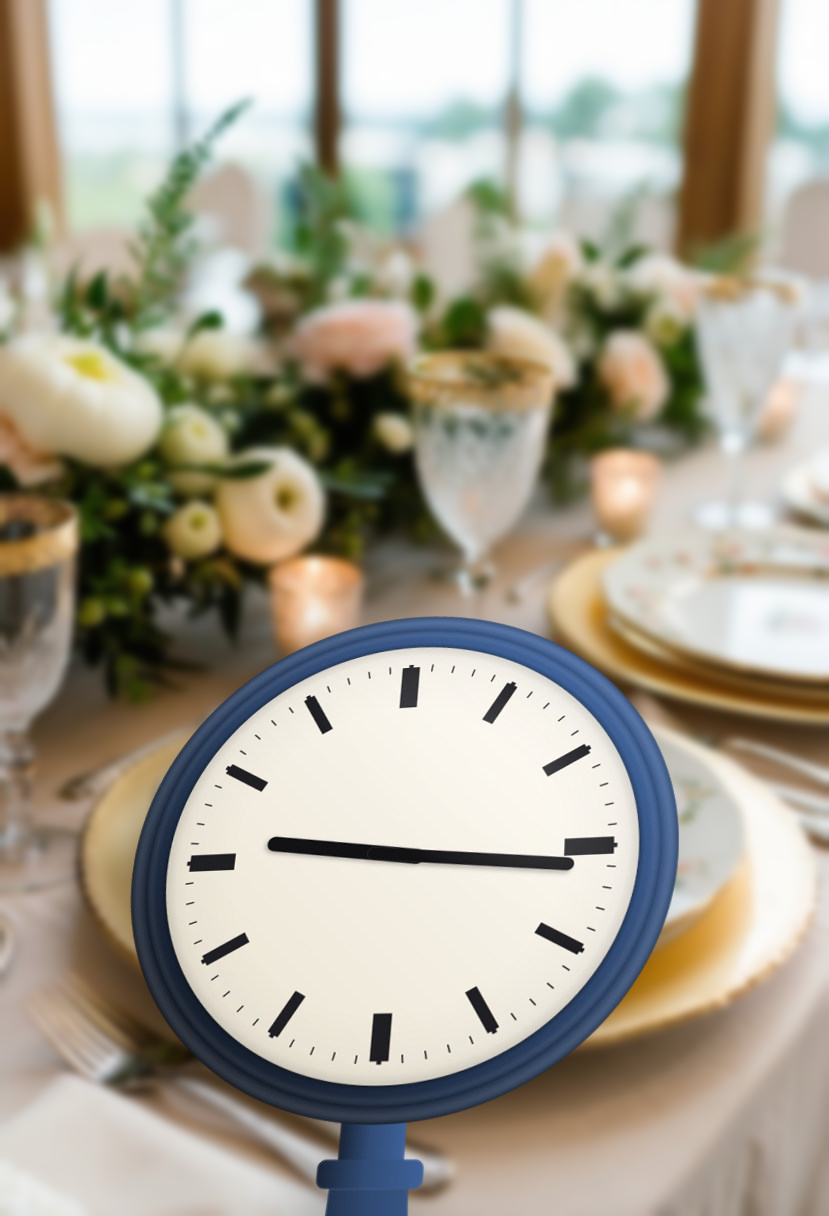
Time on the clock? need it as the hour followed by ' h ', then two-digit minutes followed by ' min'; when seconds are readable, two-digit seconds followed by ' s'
9 h 16 min
